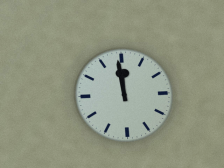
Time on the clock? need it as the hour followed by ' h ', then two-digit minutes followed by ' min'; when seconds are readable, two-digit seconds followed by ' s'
11 h 59 min
